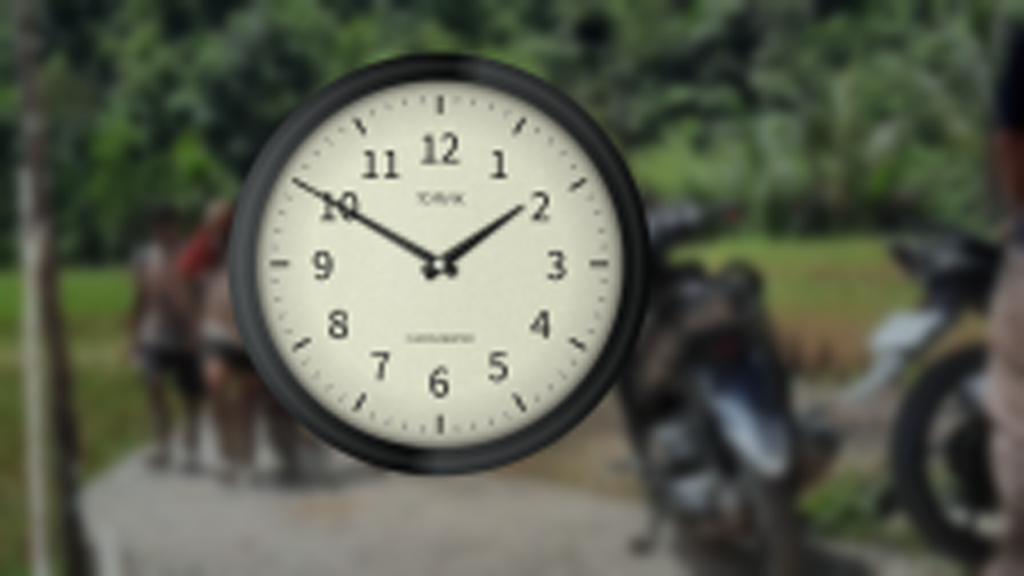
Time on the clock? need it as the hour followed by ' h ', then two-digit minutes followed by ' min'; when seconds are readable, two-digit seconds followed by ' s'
1 h 50 min
